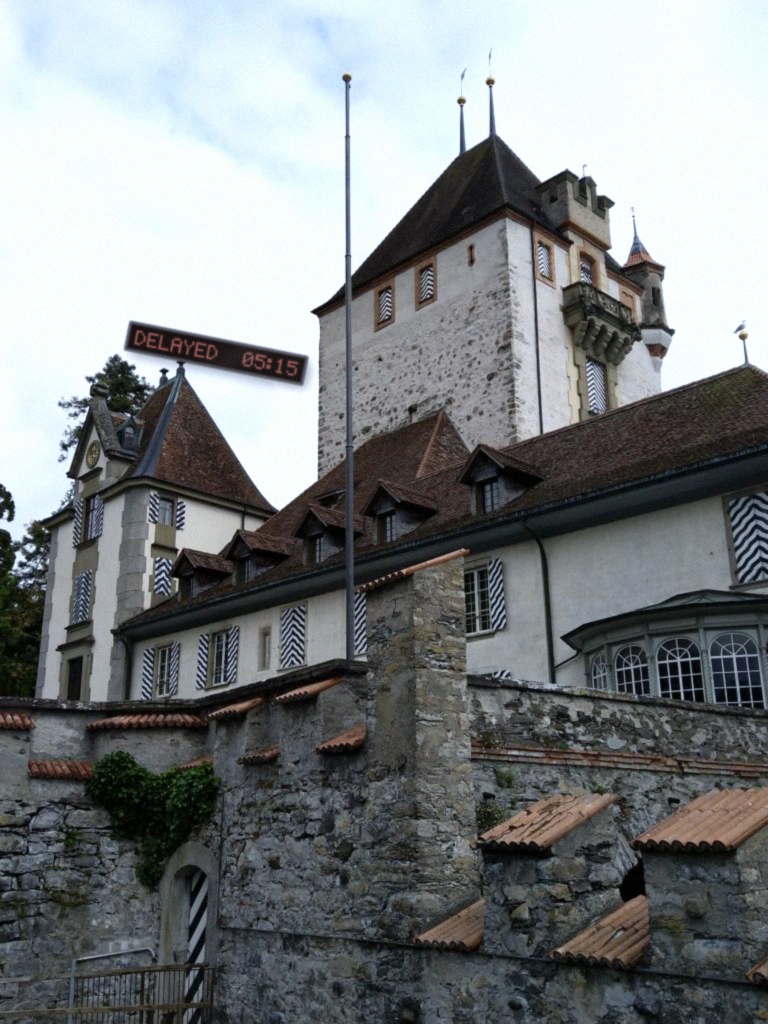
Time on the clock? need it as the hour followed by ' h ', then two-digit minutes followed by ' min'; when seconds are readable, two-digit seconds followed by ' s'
5 h 15 min
